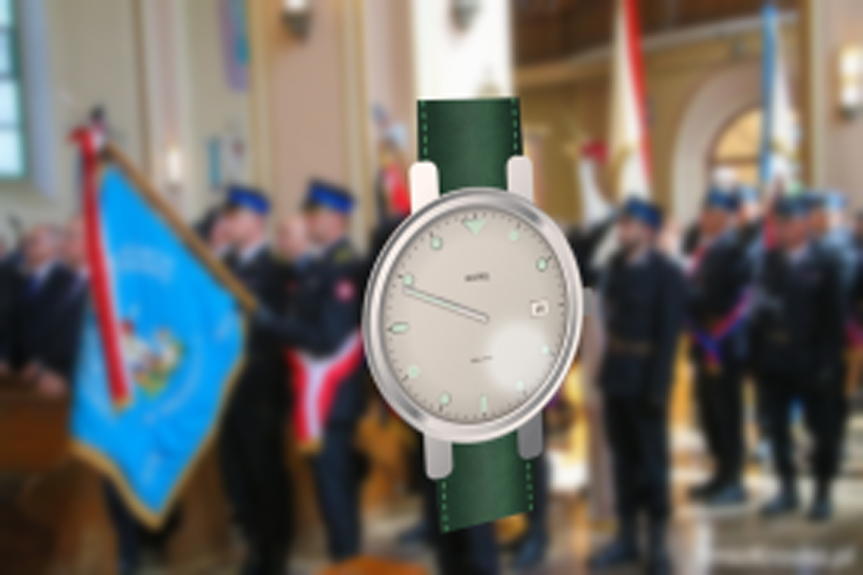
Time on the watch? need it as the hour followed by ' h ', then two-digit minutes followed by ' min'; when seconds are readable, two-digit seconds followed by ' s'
9 h 49 min
